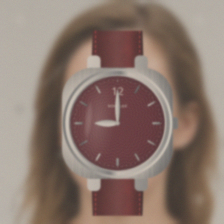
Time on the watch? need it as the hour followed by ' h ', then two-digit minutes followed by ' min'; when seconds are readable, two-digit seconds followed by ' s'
9 h 00 min
